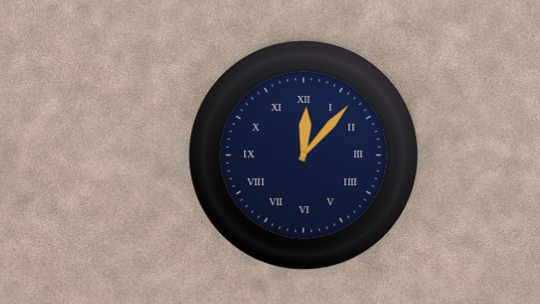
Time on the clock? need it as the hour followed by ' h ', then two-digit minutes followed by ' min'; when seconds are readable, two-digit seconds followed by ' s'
12 h 07 min
